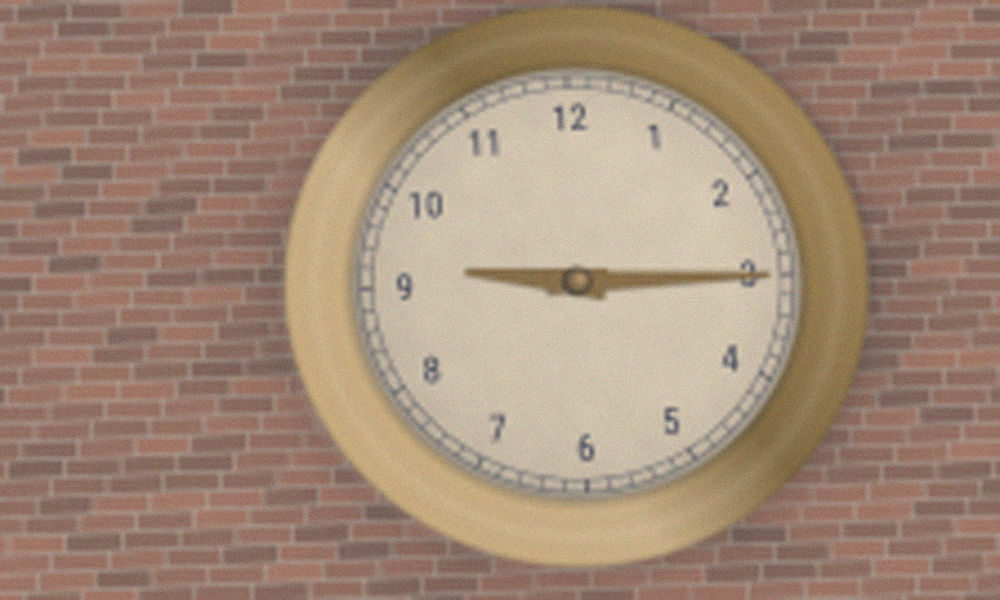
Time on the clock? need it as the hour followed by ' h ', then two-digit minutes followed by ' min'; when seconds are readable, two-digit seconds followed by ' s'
9 h 15 min
